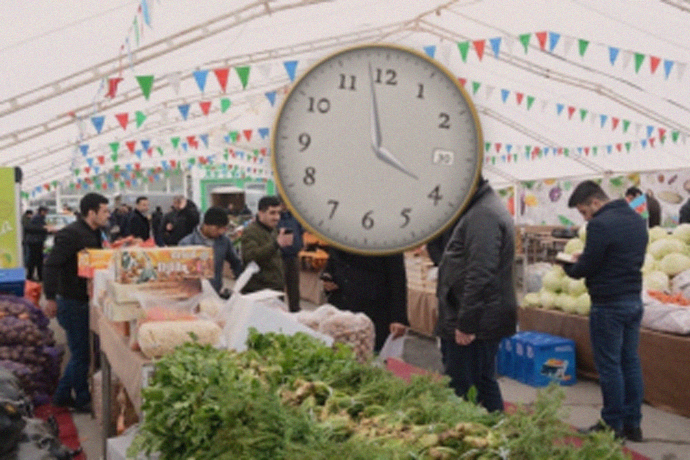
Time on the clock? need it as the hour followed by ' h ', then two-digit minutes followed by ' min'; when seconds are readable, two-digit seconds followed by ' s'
3 h 58 min
